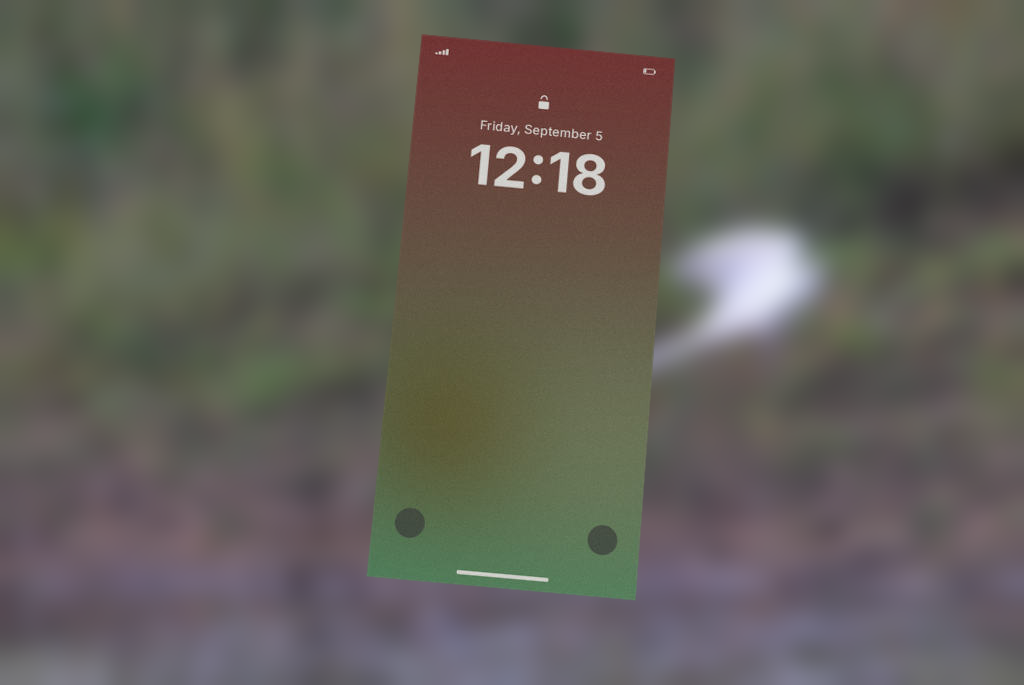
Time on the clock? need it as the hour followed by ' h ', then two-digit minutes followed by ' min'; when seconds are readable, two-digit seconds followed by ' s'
12 h 18 min
